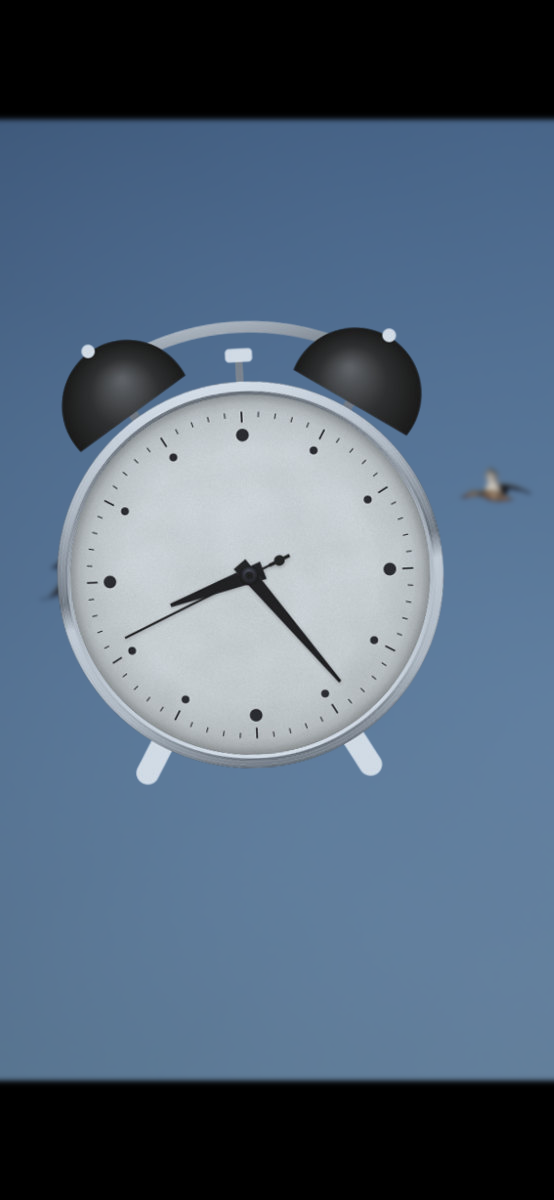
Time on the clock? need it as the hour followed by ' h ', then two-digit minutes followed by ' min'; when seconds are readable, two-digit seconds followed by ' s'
8 h 23 min 41 s
